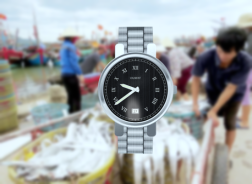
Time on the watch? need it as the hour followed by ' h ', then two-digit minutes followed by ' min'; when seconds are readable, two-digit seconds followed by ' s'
9 h 39 min
